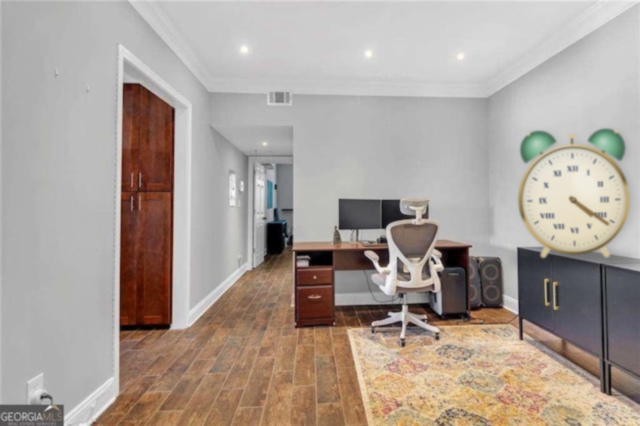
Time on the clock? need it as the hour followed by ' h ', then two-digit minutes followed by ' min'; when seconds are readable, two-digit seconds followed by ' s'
4 h 21 min
